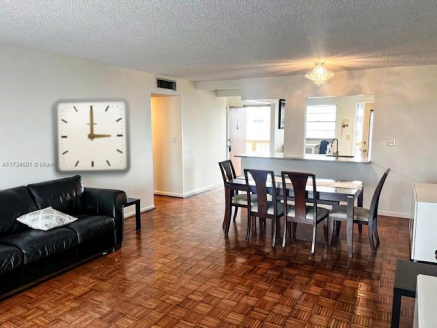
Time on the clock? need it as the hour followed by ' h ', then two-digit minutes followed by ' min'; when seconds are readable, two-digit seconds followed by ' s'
3 h 00 min
